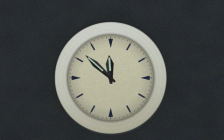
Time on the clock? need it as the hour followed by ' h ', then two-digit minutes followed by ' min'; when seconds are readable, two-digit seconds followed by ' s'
11 h 52 min
